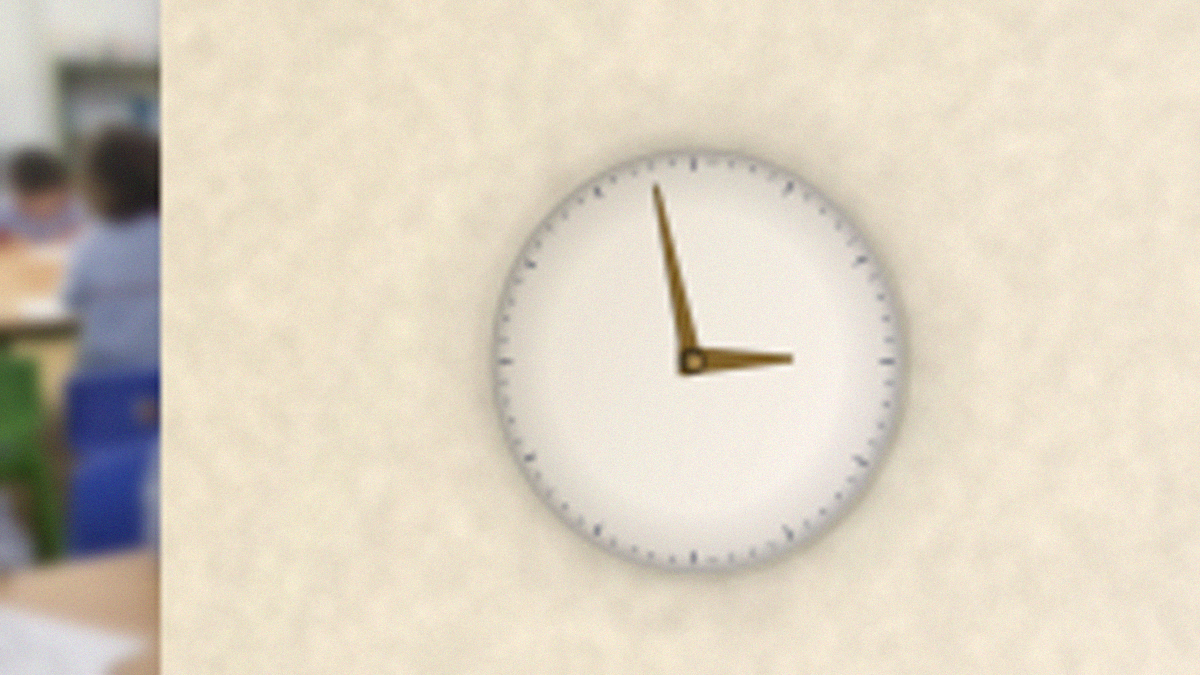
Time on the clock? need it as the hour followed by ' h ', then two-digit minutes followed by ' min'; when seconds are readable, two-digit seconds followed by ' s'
2 h 58 min
